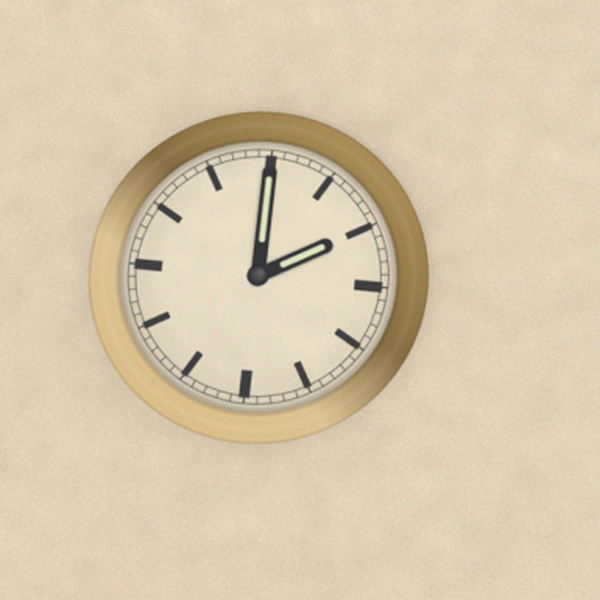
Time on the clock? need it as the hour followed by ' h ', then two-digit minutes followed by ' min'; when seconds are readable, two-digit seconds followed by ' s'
2 h 00 min
